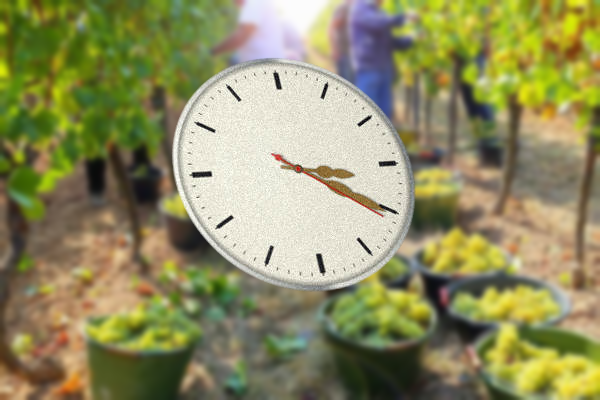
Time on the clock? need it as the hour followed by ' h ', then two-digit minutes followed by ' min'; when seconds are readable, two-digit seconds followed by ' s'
3 h 20 min 21 s
